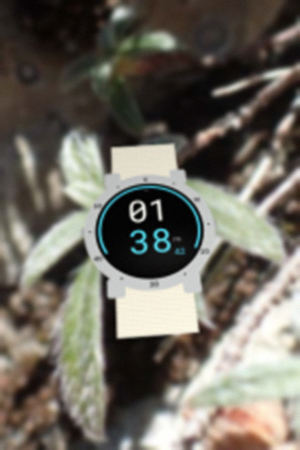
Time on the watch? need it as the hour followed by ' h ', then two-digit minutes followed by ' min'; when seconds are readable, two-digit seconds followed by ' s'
1 h 38 min
